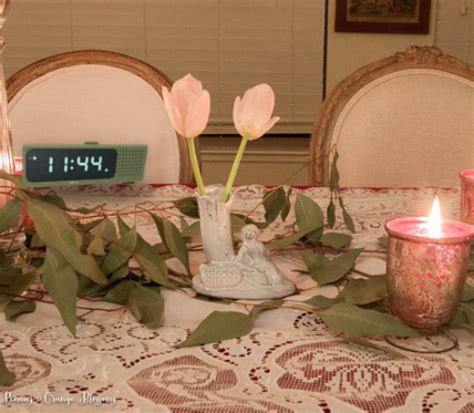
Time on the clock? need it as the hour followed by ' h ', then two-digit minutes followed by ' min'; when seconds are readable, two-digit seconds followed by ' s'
11 h 44 min
